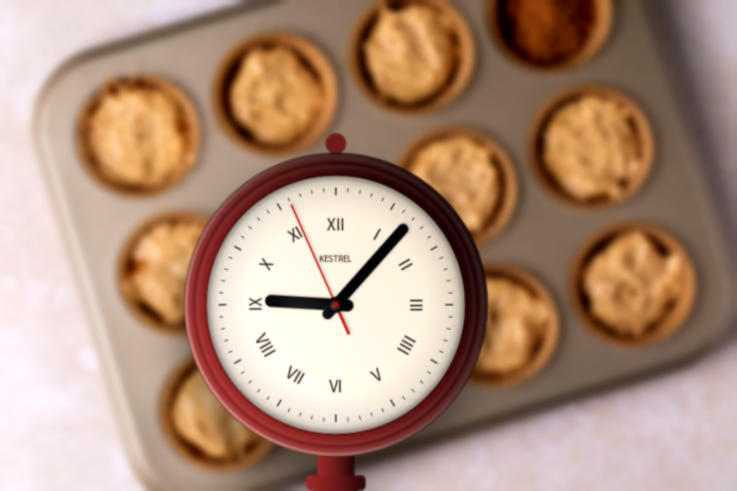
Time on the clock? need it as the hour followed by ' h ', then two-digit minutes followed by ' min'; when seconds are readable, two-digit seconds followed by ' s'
9 h 06 min 56 s
